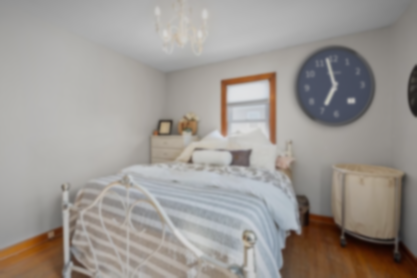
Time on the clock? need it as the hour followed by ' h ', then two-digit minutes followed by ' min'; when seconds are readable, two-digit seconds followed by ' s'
6 h 58 min
